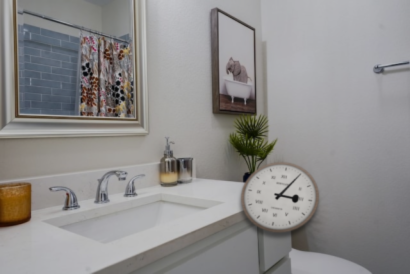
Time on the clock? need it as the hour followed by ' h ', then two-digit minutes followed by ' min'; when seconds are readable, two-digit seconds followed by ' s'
3 h 05 min
